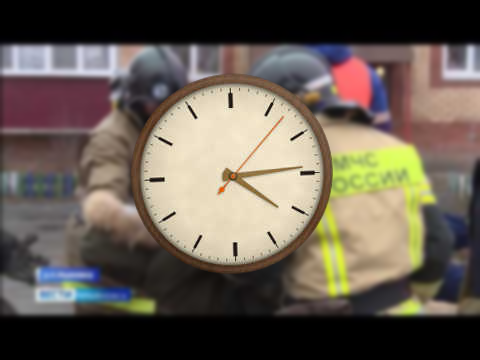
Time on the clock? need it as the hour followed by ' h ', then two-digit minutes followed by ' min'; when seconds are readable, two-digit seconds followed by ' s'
4 h 14 min 07 s
